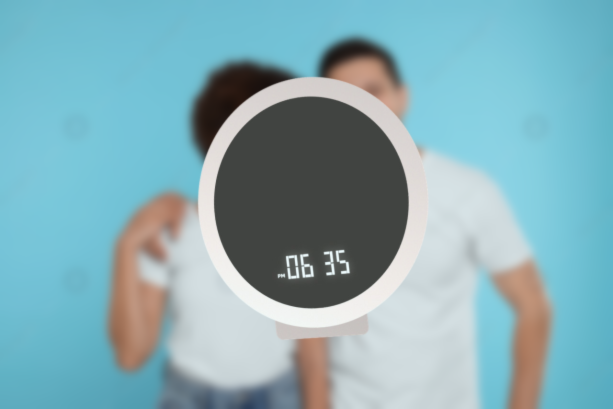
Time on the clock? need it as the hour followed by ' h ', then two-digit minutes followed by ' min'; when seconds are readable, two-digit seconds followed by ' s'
6 h 35 min
